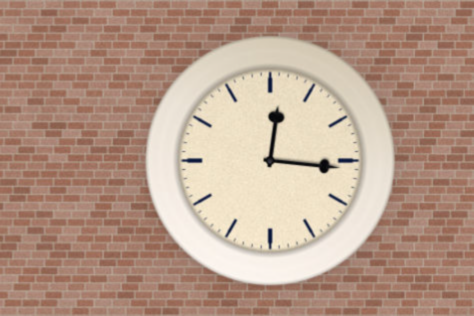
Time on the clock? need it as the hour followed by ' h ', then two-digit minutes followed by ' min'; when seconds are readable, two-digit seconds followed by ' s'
12 h 16 min
